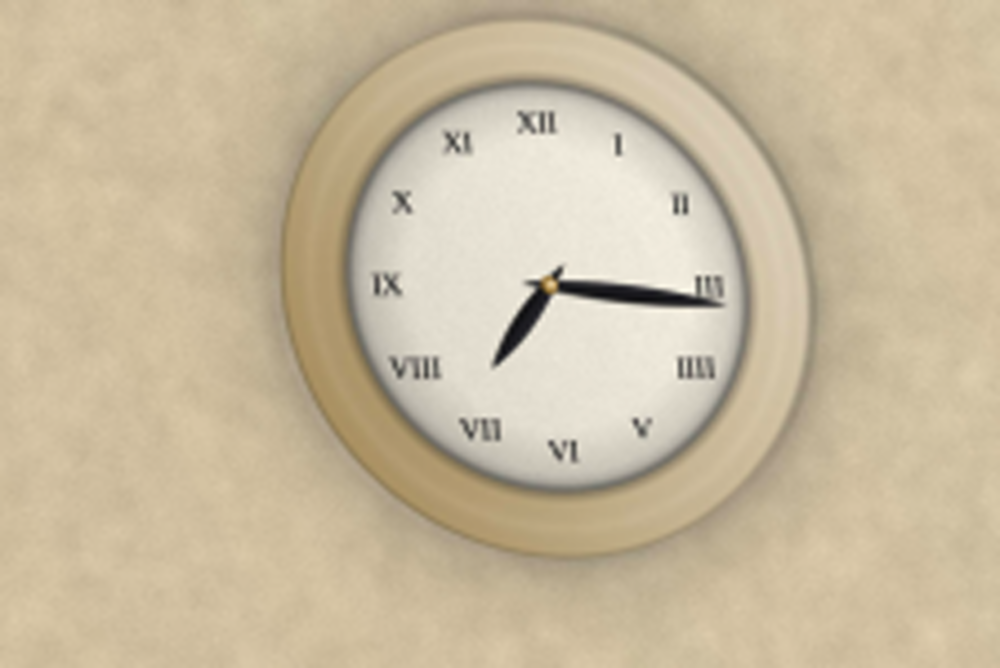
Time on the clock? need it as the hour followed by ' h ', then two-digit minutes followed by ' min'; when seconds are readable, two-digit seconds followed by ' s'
7 h 16 min
